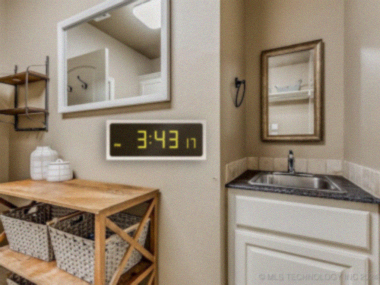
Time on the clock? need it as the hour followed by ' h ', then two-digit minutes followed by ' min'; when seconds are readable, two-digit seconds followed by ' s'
3 h 43 min
